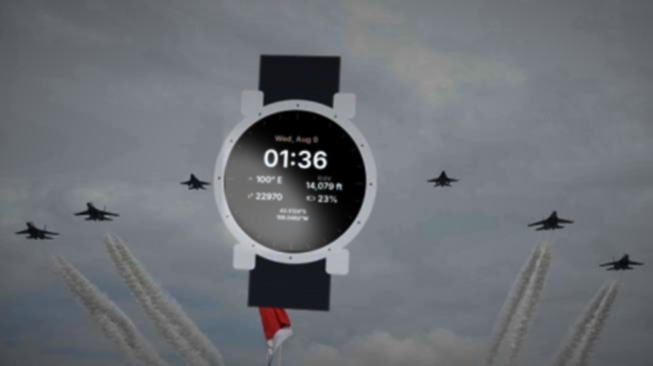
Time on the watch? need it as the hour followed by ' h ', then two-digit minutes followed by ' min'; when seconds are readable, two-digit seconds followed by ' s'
1 h 36 min
